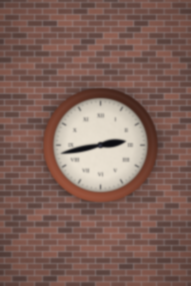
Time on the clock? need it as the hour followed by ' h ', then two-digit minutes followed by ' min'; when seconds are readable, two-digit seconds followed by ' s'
2 h 43 min
